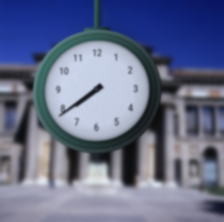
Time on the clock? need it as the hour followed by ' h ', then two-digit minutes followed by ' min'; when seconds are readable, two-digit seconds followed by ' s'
7 h 39 min
